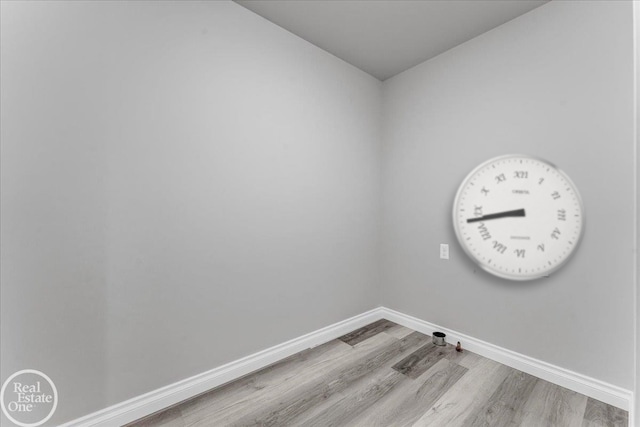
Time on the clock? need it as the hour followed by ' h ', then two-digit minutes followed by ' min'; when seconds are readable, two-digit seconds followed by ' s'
8 h 43 min
